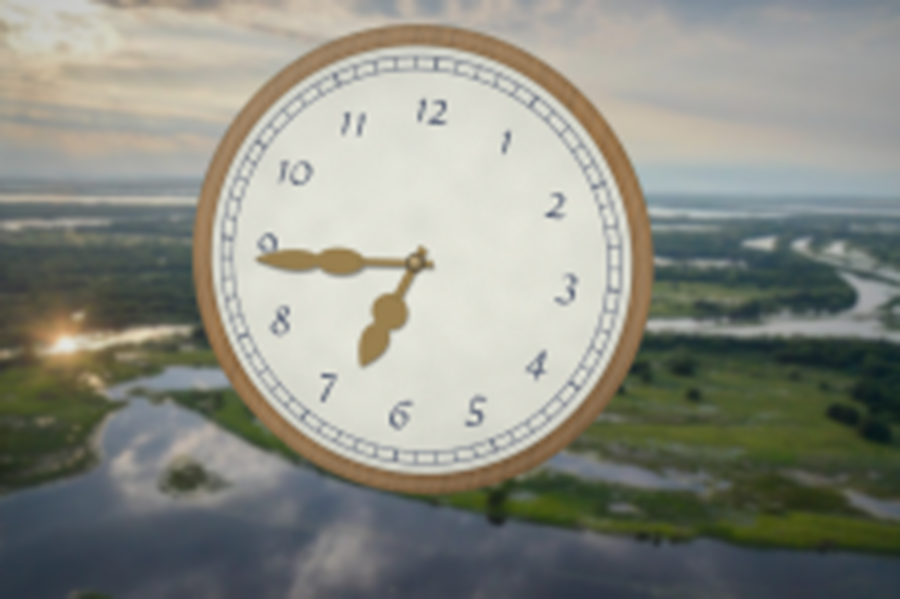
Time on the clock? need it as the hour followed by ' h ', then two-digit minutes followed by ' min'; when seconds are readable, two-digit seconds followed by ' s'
6 h 44 min
